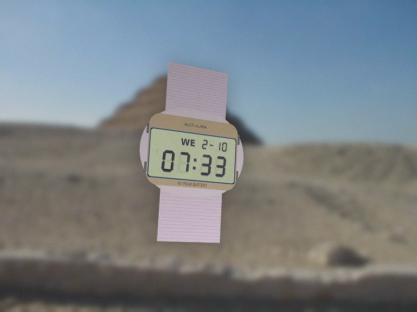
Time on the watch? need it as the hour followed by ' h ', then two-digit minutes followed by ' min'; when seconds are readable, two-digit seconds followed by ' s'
7 h 33 min
